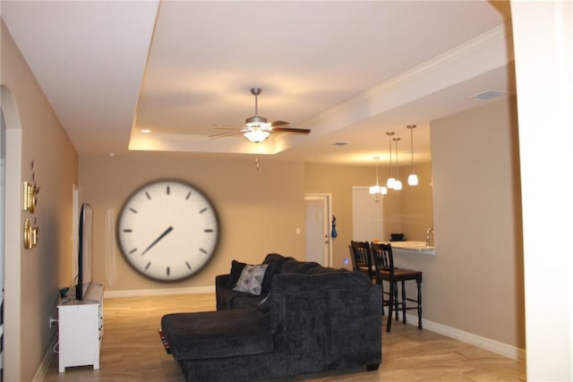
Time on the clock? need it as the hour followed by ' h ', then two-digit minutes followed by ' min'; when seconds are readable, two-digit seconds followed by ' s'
7 h 38 min
